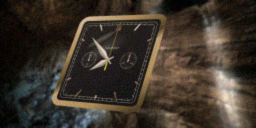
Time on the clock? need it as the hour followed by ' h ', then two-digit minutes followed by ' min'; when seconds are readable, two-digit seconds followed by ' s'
7 h 52 min
